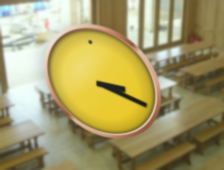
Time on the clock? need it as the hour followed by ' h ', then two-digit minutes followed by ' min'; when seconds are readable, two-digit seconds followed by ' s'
3 h 19 min
